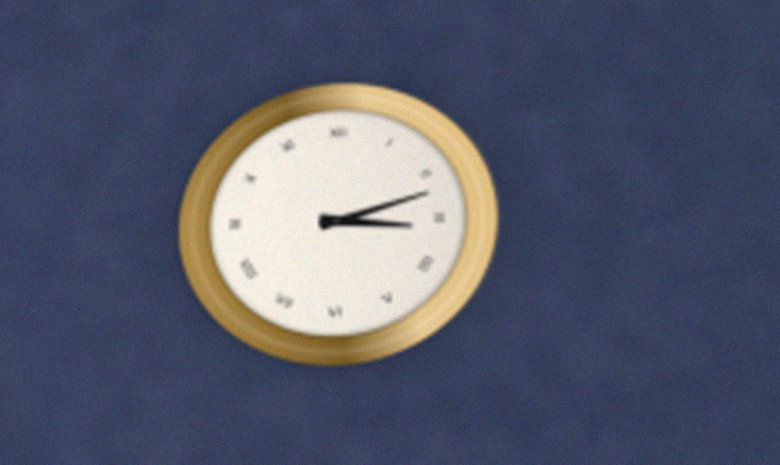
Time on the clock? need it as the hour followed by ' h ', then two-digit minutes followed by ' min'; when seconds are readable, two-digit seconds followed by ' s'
3 h 12 min
